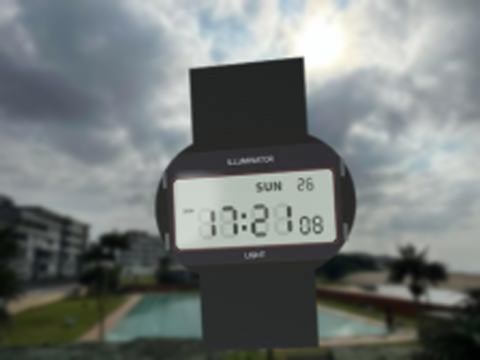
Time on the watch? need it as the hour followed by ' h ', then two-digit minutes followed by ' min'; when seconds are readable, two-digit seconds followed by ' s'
17 h 21 min 08 s
